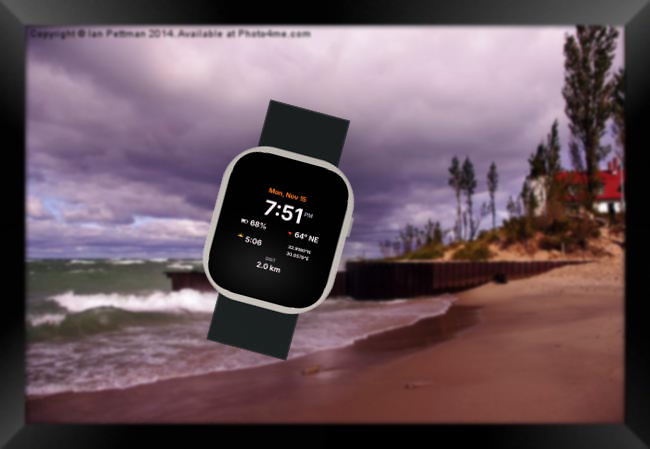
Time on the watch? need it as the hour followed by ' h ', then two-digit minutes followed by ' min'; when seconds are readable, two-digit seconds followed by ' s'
7 h 51 min
